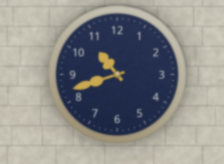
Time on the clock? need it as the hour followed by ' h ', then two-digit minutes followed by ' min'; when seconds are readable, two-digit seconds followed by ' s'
10 h 42 min
